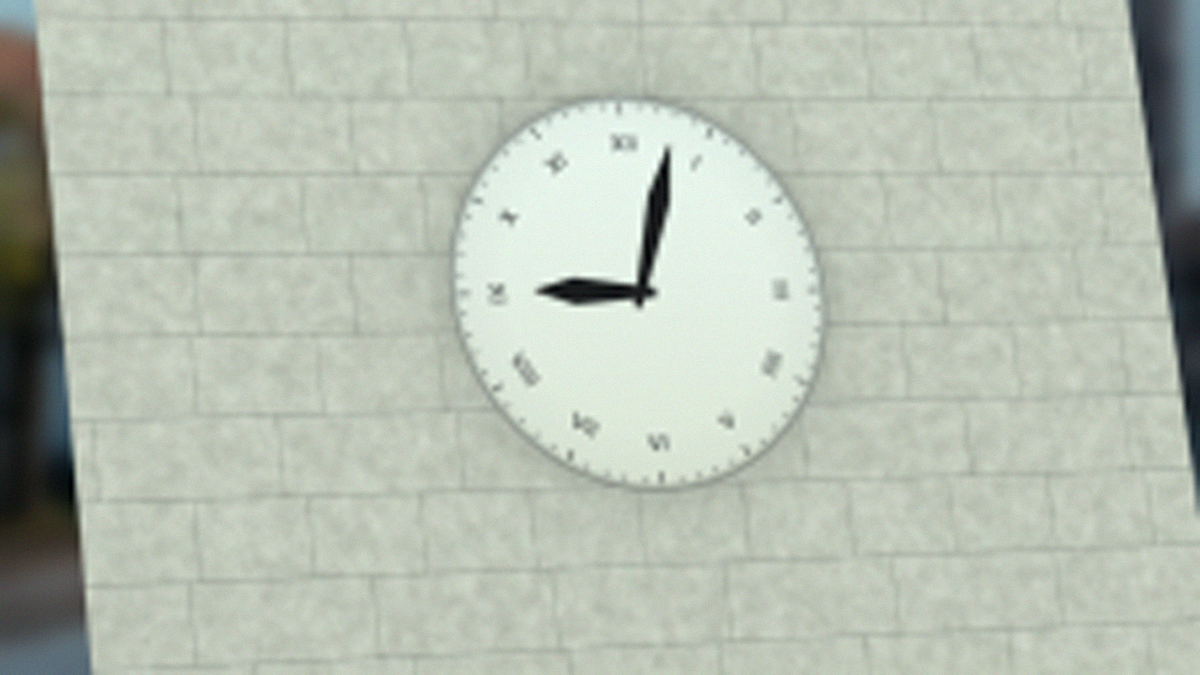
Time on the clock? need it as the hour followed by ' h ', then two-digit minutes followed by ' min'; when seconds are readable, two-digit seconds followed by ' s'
9 h 03 min
